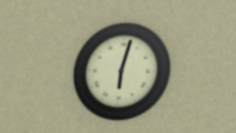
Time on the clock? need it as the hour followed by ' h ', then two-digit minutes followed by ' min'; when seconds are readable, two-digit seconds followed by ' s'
6 h 02 min
